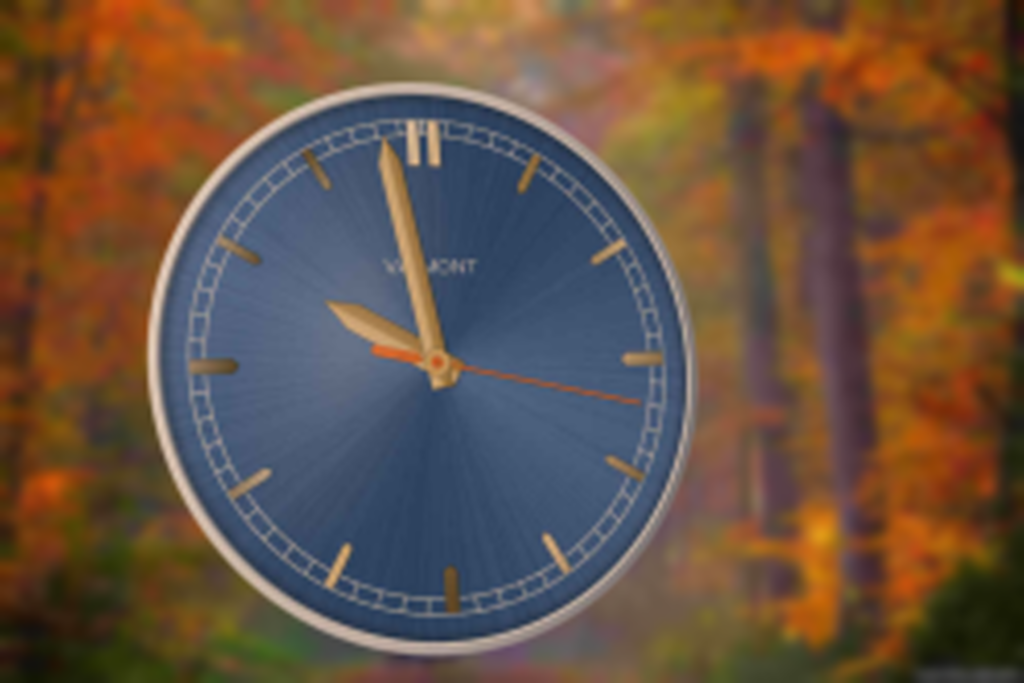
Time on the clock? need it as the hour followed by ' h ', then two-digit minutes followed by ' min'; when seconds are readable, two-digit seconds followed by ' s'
9 h 58 min 17 s
